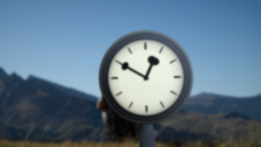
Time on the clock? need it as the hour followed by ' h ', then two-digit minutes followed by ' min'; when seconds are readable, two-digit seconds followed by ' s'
12 h 50 min
